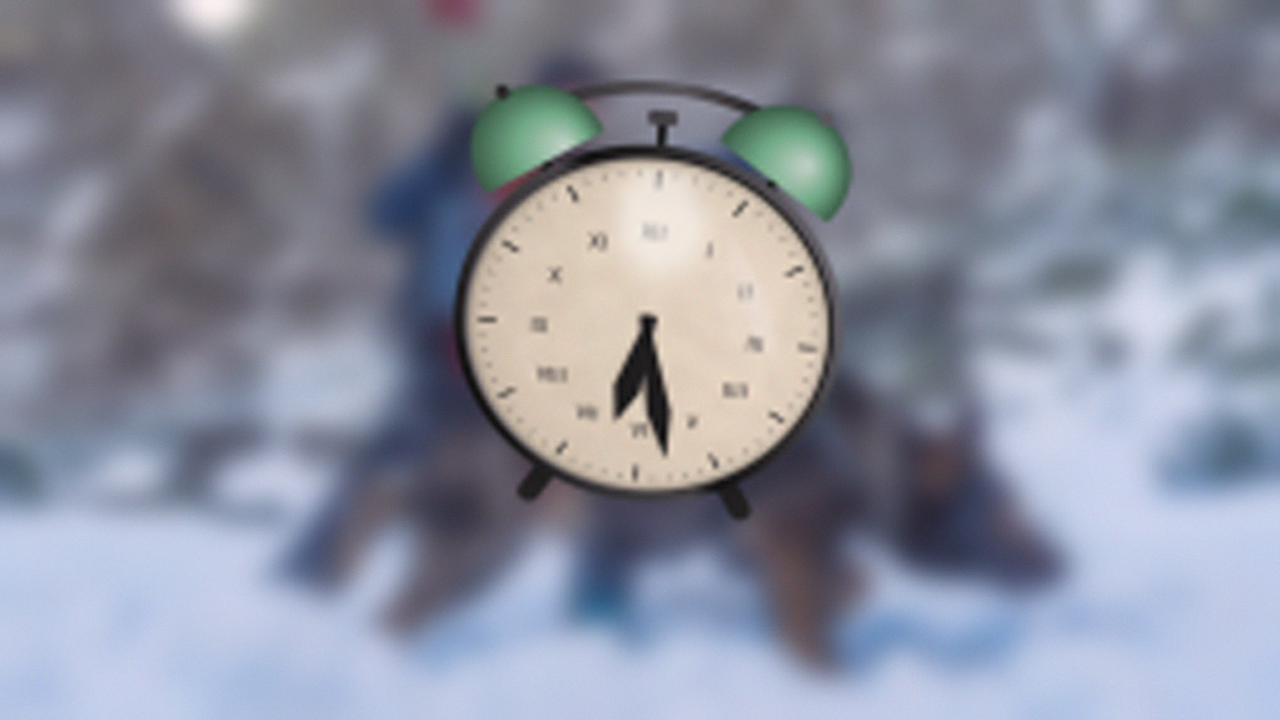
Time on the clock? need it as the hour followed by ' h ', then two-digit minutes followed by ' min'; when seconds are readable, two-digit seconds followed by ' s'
6 h 28 min
